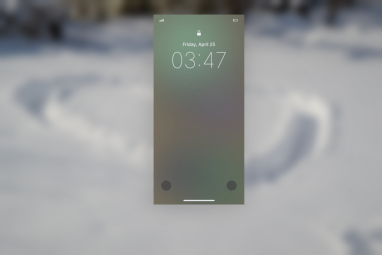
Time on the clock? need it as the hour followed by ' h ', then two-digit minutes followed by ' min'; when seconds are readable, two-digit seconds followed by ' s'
3 h 47 min
